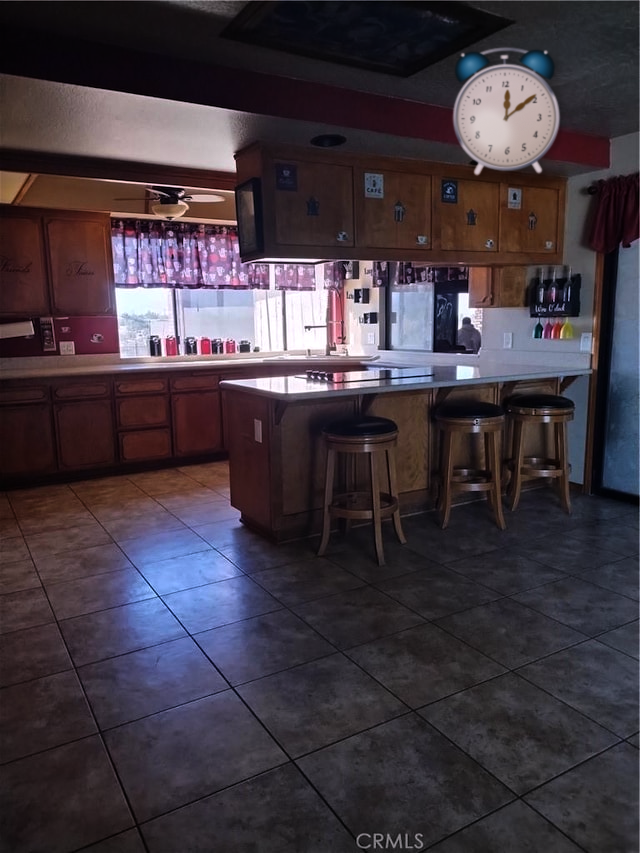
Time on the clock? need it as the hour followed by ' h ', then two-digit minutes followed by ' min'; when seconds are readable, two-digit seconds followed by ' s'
12 h 09 min
